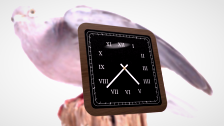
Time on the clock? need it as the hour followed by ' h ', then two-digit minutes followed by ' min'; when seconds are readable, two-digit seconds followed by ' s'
4 h 38 min
